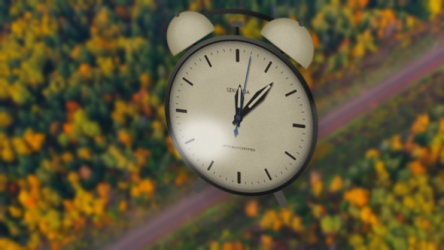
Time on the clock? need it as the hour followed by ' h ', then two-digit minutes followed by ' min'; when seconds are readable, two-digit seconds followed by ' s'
12 h 07 min 02 s
